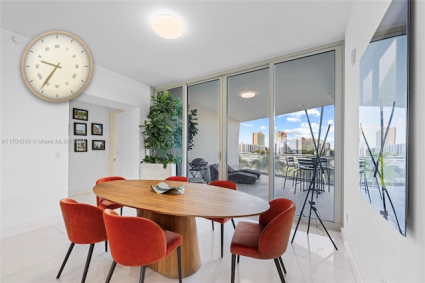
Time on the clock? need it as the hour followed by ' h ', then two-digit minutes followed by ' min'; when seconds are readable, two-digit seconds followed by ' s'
9 h 36 min
